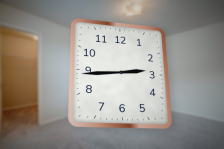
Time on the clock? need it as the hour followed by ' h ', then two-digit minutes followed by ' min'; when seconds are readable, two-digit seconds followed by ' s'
2 h 44 min
